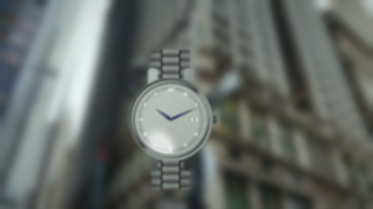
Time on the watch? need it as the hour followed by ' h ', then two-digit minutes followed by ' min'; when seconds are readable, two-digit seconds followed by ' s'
10 h 11 min
